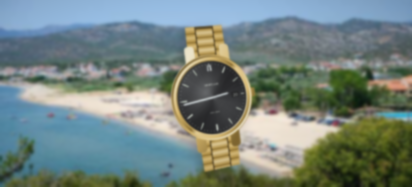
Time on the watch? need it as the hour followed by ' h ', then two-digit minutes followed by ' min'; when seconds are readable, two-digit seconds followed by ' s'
2 h 44 min
